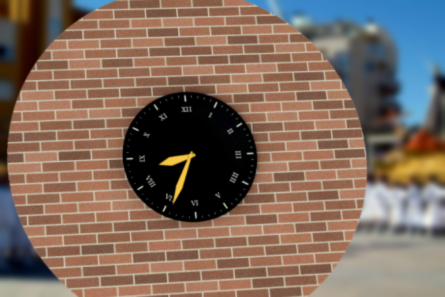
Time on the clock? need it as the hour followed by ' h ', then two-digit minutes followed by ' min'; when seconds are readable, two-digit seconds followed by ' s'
8 h 34 min
